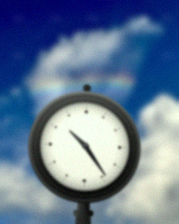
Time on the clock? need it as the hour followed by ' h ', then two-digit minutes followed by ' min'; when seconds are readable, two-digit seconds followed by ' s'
10 h 24 min
